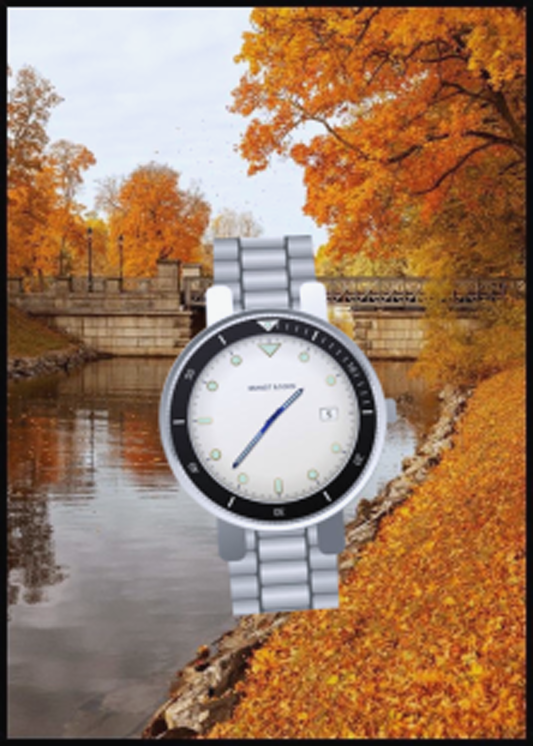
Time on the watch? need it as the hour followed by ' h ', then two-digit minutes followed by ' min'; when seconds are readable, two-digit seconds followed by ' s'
1 h 37 min
